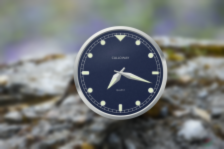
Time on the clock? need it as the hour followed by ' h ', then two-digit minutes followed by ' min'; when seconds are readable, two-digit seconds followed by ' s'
7 h 18 min
